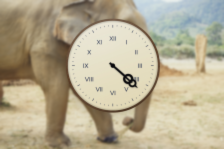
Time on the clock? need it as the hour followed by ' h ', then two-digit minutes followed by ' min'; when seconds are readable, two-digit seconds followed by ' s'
4 h 22 min
